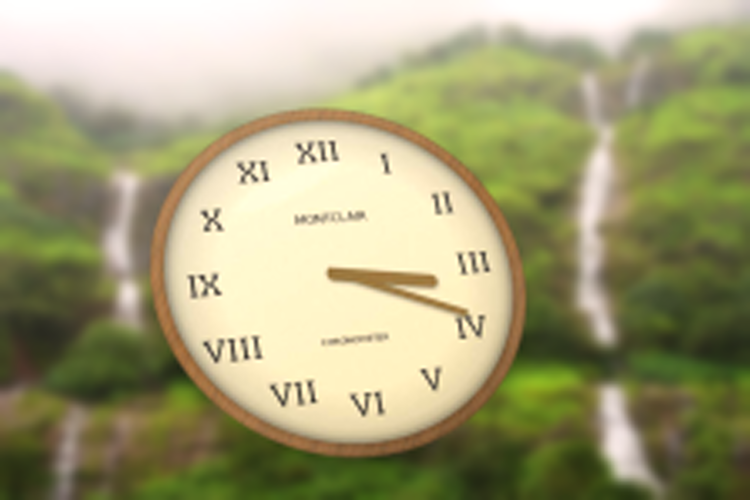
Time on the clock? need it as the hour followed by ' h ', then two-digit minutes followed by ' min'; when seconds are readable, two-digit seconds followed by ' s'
3 h 19 min
